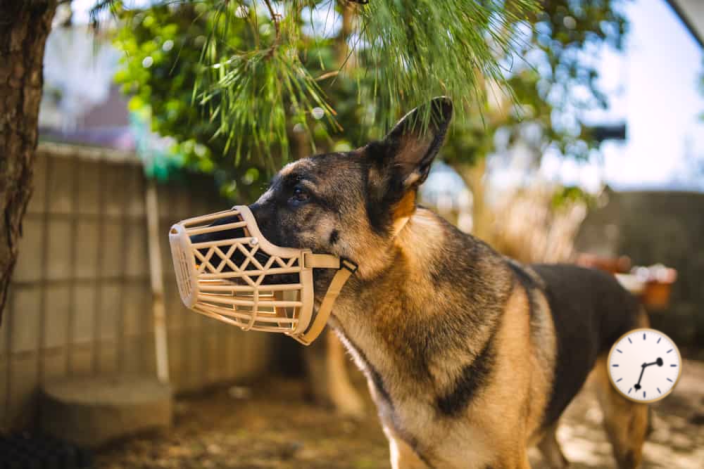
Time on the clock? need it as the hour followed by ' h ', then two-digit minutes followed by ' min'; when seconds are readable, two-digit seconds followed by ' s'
2 h 33 min
